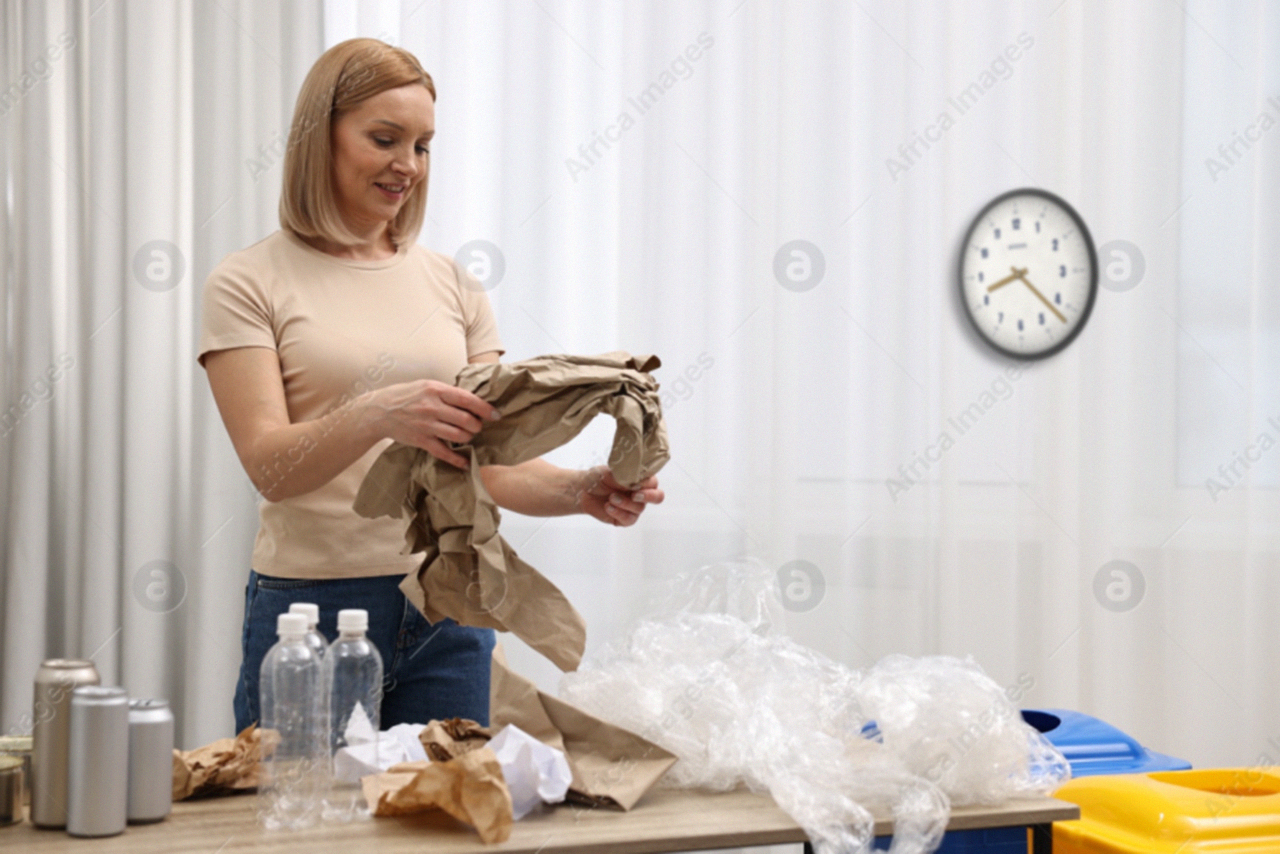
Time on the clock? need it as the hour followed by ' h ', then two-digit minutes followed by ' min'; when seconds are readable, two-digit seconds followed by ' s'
8 h 22 min
